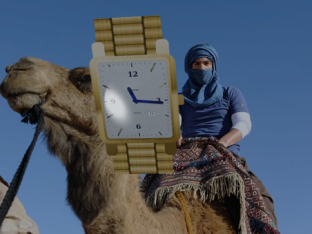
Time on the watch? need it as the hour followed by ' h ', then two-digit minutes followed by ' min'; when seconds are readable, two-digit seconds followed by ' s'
11 h 16 min
